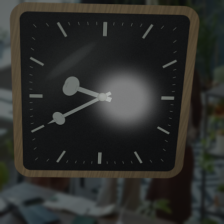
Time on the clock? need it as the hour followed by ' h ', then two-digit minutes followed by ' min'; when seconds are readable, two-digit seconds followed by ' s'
9 h 40 min
